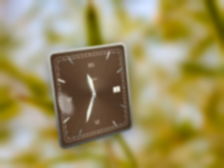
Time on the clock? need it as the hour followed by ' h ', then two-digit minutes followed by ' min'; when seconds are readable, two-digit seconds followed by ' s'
11 h 34 min
